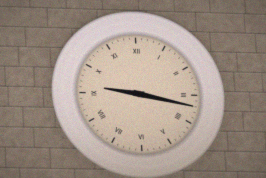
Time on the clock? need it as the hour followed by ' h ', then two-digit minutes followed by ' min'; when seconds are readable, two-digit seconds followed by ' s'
9 h 17 min
